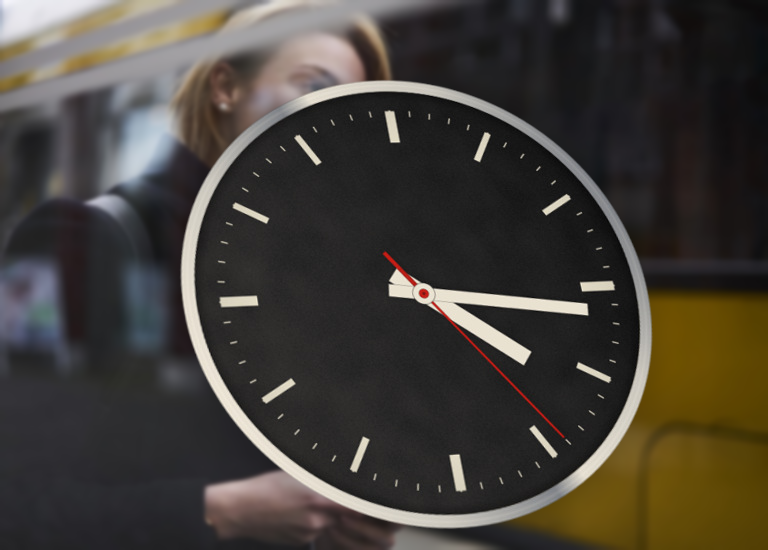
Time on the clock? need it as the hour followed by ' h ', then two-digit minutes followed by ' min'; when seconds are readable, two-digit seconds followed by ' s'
4 h 16 min 24 s
